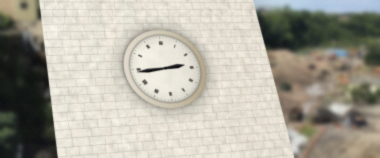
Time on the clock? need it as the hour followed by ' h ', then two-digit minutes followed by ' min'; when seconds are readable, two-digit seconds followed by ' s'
2 h 44 min
